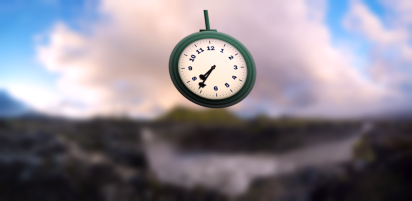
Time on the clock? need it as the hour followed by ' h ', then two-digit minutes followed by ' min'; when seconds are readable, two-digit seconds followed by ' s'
7 h 36 min
